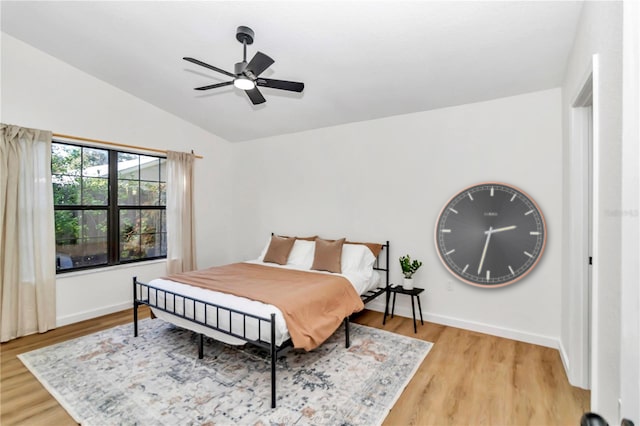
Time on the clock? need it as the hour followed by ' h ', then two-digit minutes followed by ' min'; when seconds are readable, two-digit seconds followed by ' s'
2 h 32 min
